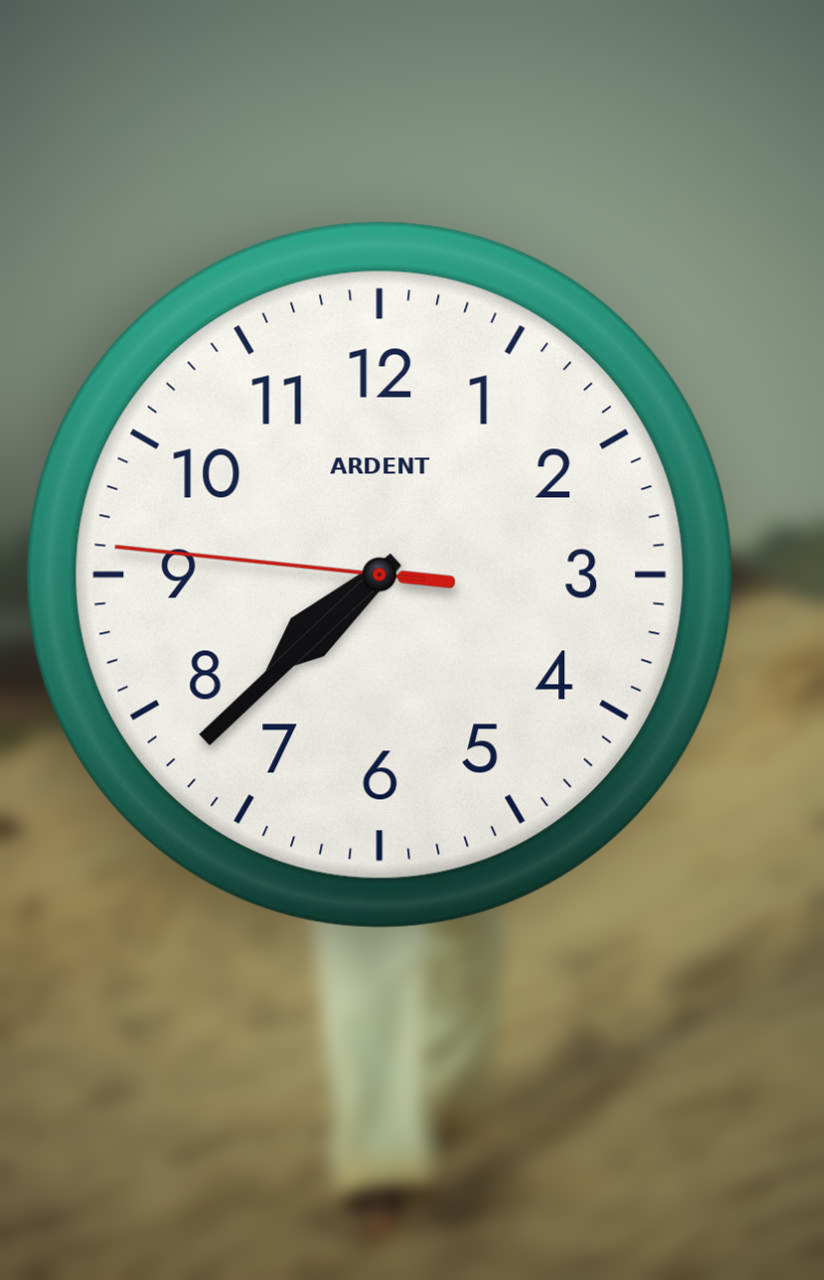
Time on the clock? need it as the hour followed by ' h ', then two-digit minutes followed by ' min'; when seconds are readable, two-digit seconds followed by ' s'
7 h 37 min 46 s
